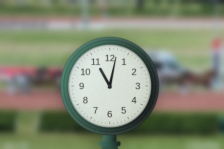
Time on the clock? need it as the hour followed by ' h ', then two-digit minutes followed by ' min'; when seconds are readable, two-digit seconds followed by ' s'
11 h 02 min
